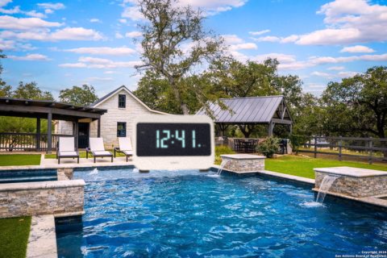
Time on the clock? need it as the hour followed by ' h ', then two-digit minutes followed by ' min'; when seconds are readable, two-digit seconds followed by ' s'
12 h 41 min
